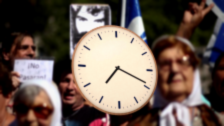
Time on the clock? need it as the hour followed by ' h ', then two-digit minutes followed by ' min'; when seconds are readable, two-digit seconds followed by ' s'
7 h 19 min
